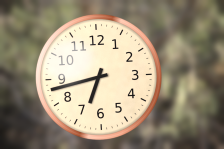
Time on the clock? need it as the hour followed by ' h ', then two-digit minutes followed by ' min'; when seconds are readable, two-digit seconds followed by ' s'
6 h 43 min
